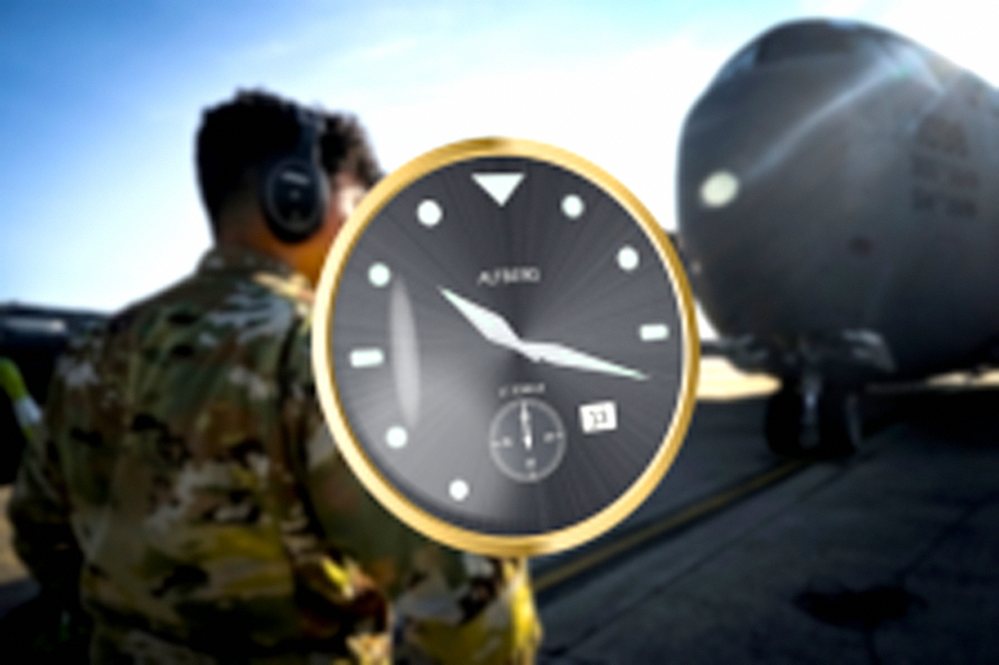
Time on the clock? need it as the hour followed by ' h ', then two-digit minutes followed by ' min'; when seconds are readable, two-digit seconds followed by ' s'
10 h 18 min
